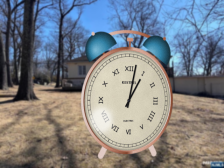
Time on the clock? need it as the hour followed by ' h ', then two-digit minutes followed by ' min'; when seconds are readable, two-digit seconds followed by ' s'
1 h 02 min
